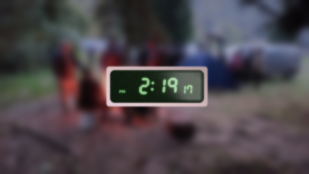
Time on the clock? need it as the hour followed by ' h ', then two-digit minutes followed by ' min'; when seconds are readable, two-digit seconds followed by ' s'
2 h 19 min 17 s
